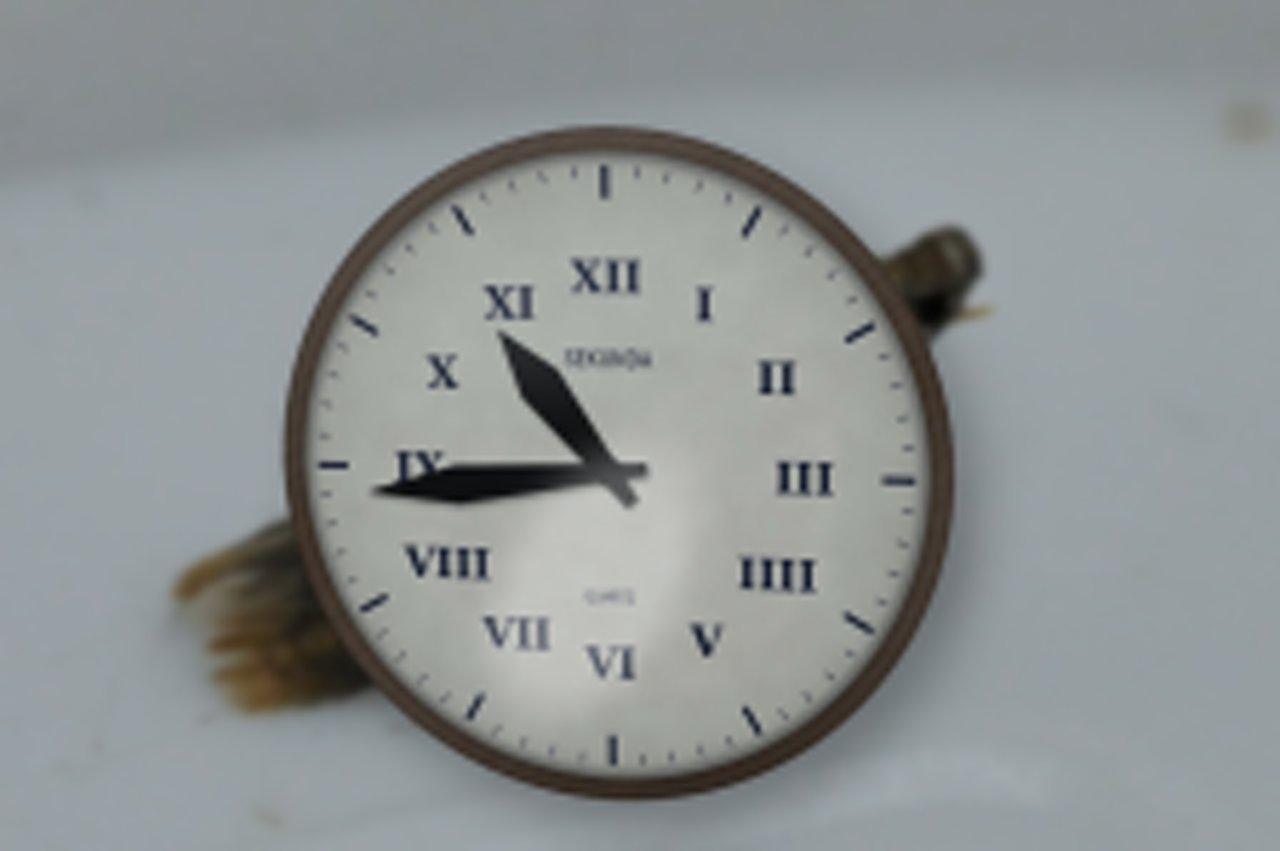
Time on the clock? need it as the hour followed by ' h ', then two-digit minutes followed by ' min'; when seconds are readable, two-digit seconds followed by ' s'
10 h 44 min
